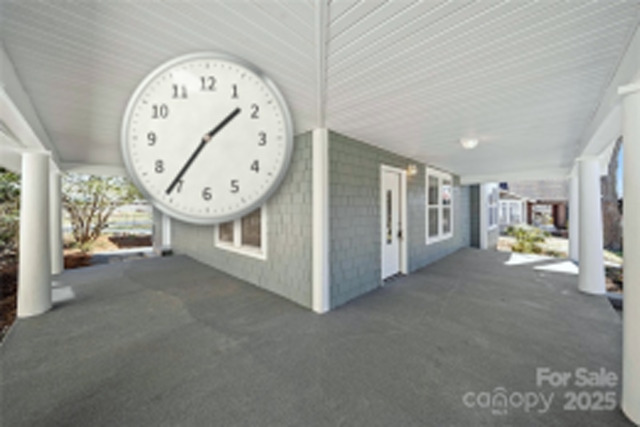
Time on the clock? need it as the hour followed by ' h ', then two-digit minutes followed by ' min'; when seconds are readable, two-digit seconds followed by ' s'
1 h 36 min
